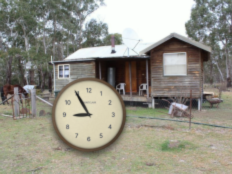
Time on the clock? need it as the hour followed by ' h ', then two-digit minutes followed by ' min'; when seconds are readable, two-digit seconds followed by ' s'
8 h 55 min
